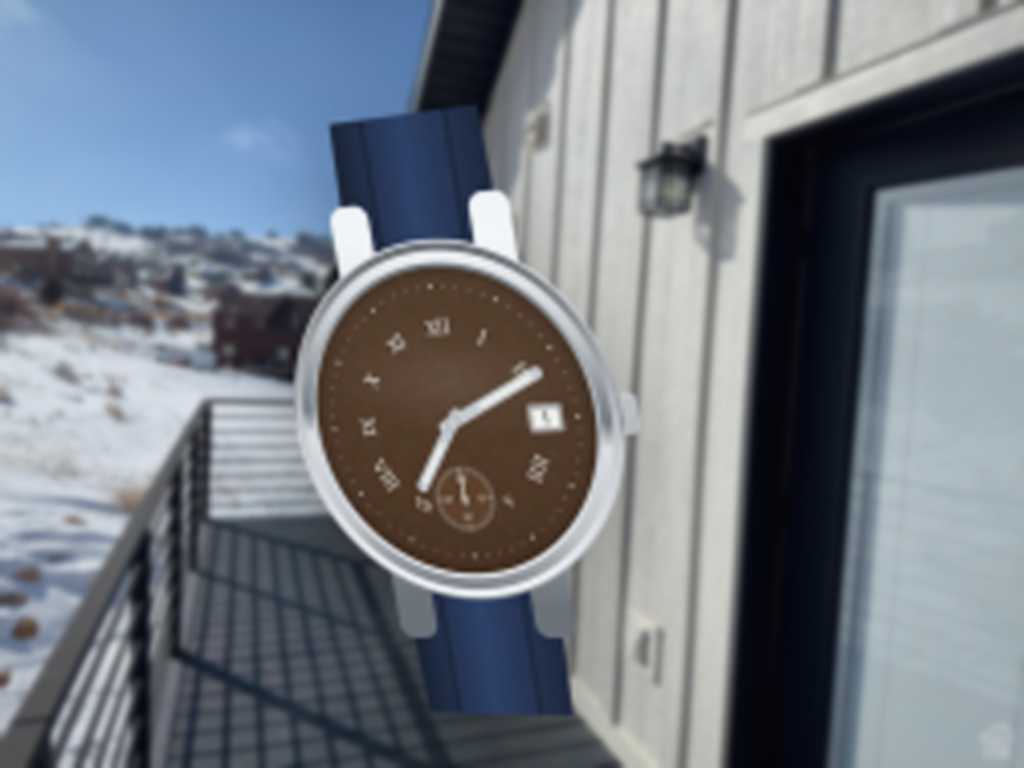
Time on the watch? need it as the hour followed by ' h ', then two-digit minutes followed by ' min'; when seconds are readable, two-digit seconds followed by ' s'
7 h 11 min
